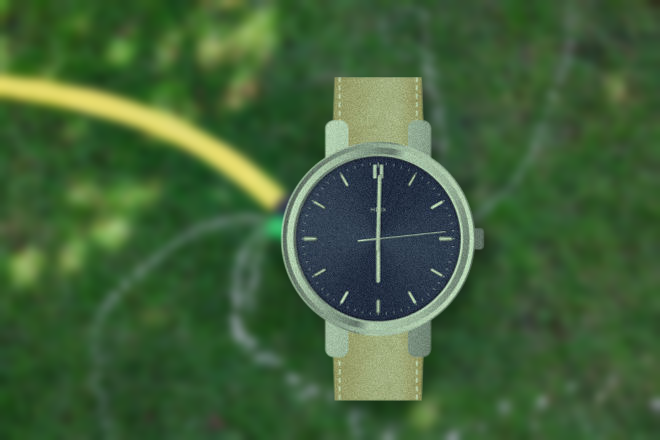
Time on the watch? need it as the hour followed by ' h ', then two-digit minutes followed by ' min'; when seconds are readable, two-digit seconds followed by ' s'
6 h 00 min 14 s
